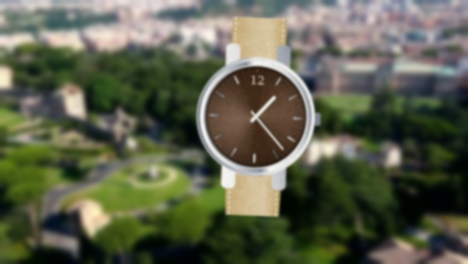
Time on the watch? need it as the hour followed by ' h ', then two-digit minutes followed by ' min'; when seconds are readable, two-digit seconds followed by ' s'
1 h 23 min
